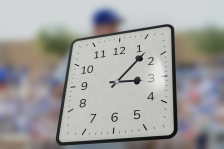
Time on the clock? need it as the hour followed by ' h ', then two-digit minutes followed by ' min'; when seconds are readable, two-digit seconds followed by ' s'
3 h 07 min
